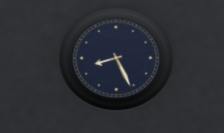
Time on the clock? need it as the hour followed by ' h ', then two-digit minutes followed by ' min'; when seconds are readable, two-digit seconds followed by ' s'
8 h 26 min
